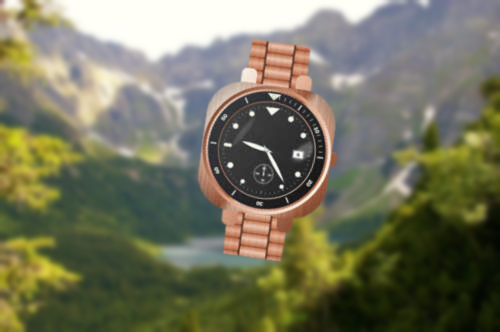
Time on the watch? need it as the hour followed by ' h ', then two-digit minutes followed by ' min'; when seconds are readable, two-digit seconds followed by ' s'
9 h 24 min
